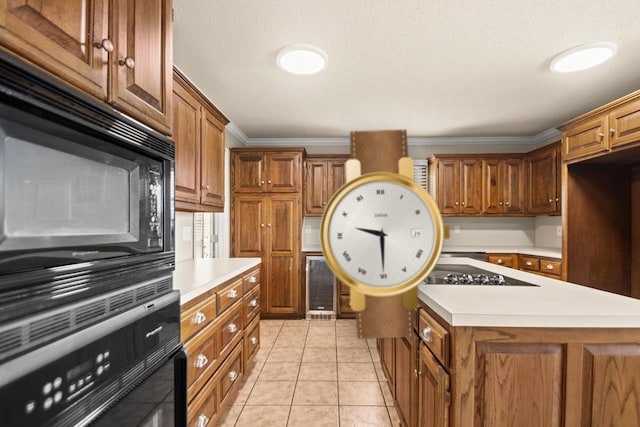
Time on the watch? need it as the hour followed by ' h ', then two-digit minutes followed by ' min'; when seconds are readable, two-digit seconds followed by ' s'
9 h 30 min
